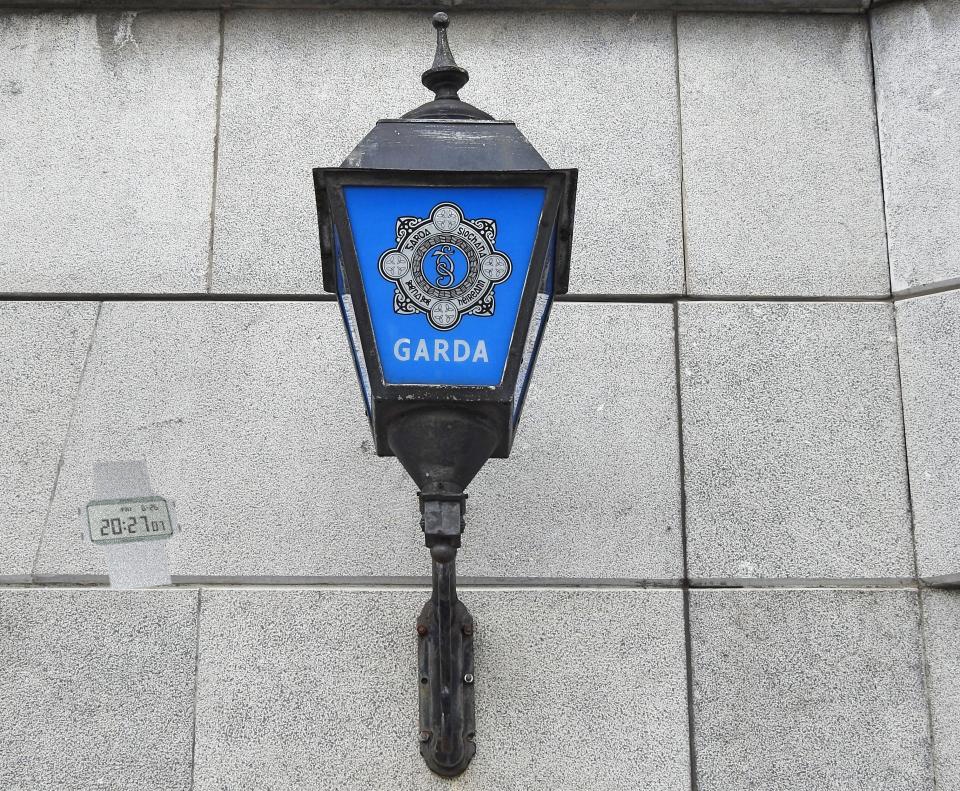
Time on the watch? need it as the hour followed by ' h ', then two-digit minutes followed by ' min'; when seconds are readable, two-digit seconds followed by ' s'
20 h 27 min 07 s
